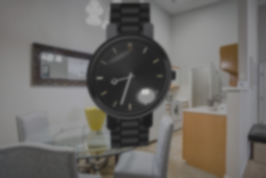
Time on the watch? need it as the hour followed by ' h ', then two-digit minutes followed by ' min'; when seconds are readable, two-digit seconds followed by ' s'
8 h 33 min
